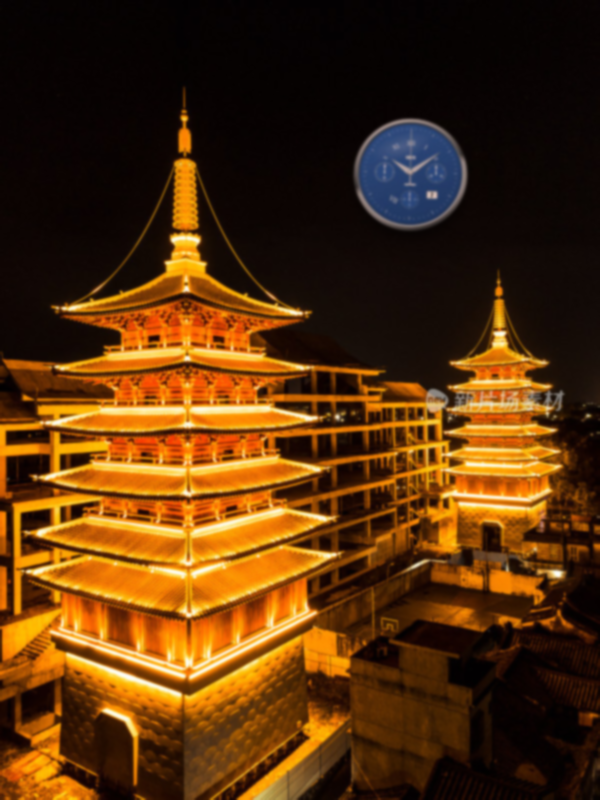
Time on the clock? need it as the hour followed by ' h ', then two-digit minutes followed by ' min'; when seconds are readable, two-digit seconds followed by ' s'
10 h 09 min
